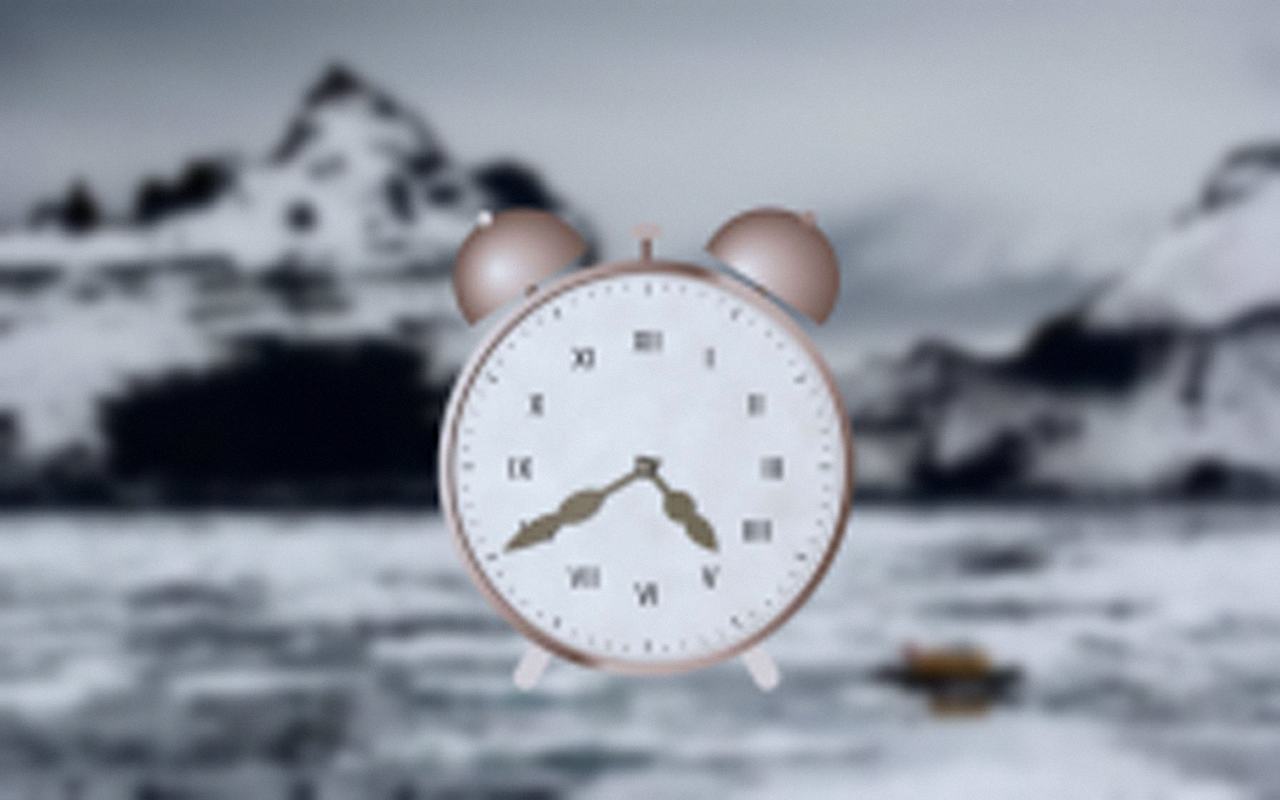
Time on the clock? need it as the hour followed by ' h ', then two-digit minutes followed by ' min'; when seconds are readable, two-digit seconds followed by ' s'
4 h 40 min
